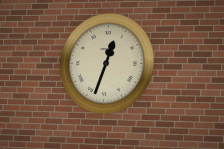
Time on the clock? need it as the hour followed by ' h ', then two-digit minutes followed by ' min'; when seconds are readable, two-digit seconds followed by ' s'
12 h 33 min
